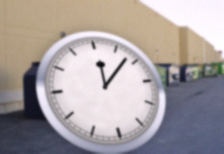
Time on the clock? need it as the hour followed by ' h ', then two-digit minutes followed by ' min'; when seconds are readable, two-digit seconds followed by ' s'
12 h 08 min
